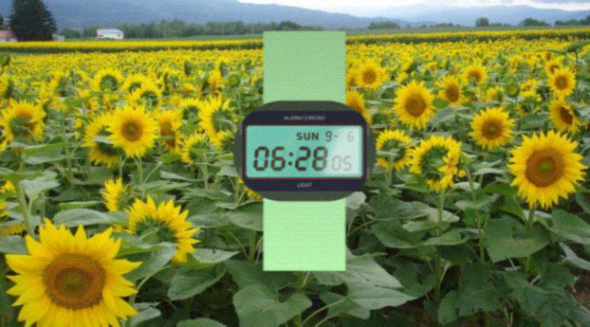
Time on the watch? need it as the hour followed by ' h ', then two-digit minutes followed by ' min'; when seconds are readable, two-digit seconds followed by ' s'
6 h 28 min 05 s
